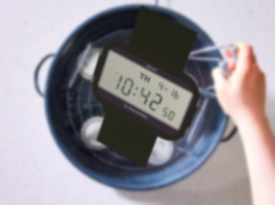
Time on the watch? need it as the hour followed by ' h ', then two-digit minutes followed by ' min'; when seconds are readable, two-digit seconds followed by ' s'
10 h 42 min
